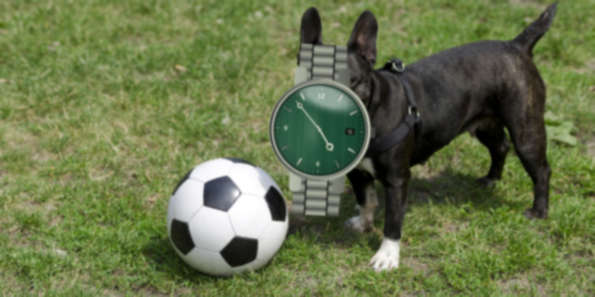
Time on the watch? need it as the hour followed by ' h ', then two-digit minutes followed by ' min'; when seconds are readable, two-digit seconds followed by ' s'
4 h 53 min
